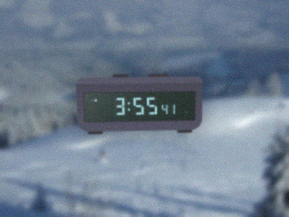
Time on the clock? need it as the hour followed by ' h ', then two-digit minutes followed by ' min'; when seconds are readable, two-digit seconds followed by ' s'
3 h 55 min
